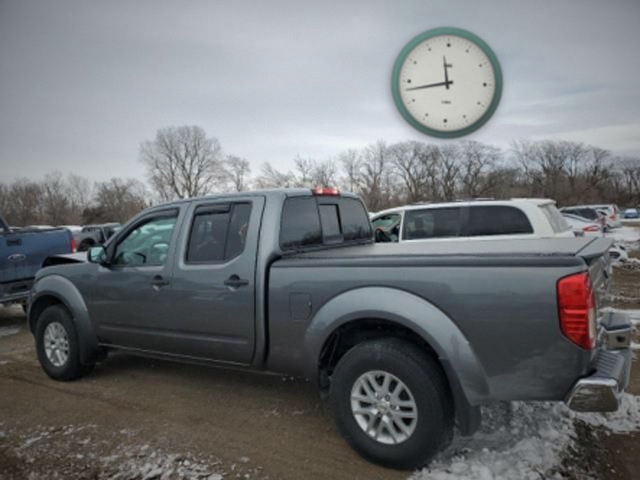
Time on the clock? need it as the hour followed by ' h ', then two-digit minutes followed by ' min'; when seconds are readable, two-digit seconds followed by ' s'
11 h 43 min
